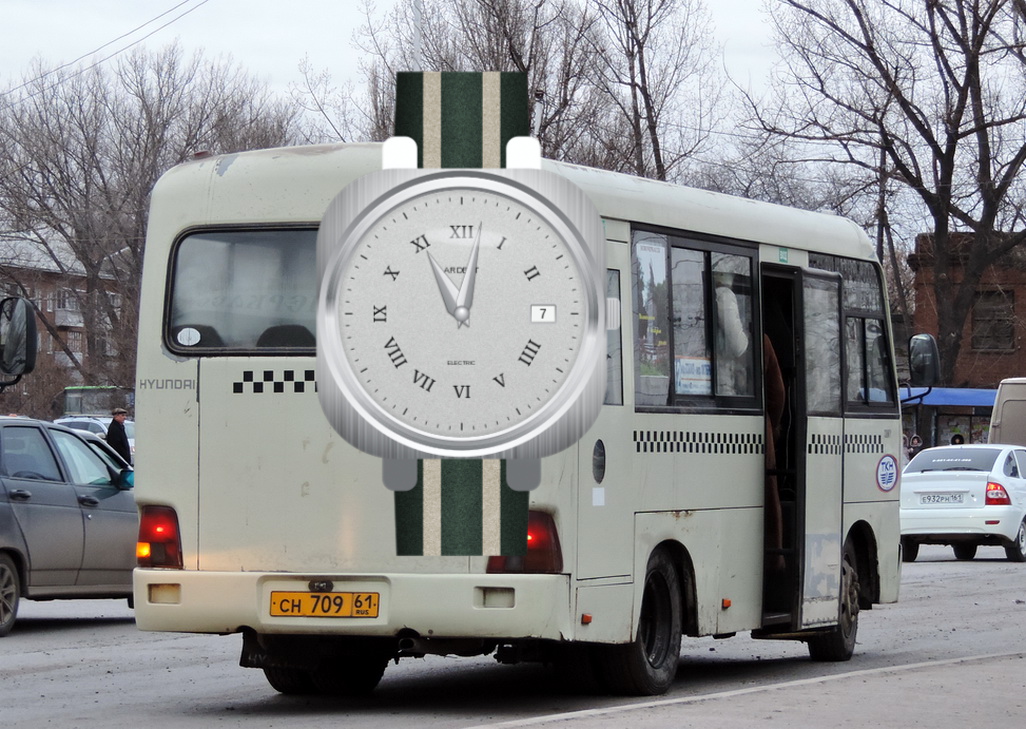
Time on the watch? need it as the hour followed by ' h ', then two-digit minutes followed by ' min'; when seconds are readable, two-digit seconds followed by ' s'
11 h 02 min
